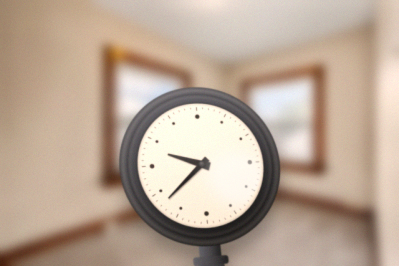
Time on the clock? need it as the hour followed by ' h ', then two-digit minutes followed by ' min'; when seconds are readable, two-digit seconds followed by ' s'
9 h 38 min
